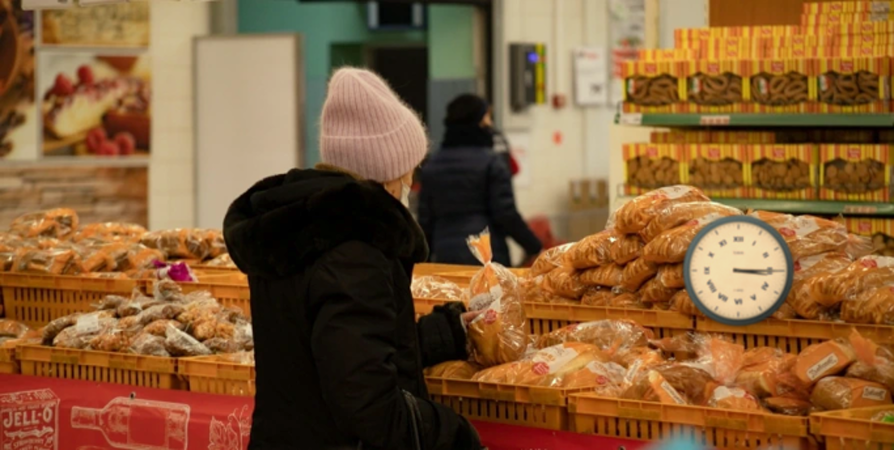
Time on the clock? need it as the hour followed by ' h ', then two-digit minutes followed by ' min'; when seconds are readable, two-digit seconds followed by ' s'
3 h 15 min
